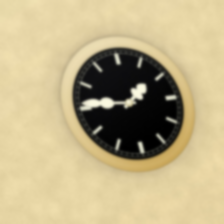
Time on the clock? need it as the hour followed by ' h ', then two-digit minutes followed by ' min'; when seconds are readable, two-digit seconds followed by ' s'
1 h 46 min
